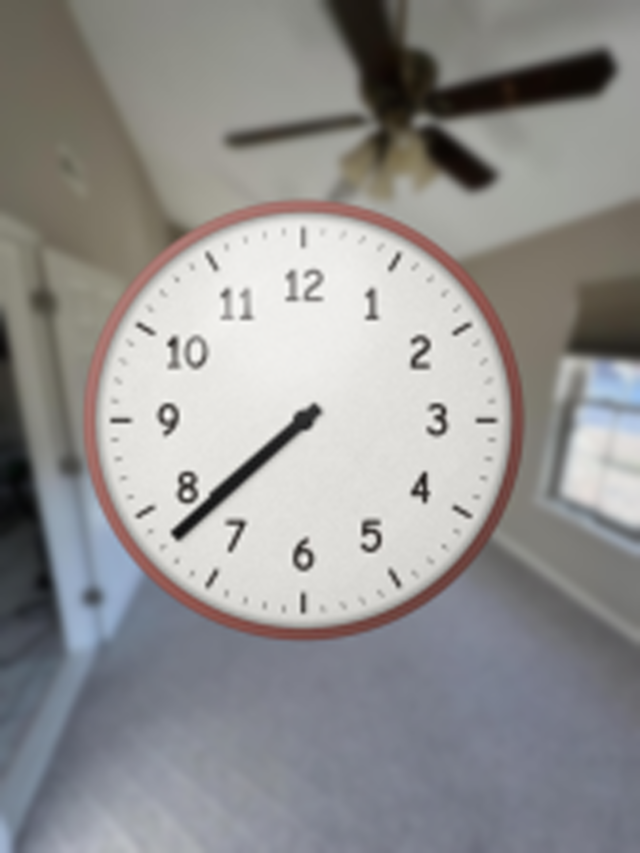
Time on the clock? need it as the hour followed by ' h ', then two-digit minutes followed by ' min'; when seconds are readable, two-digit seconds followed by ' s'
7 h 38 min
